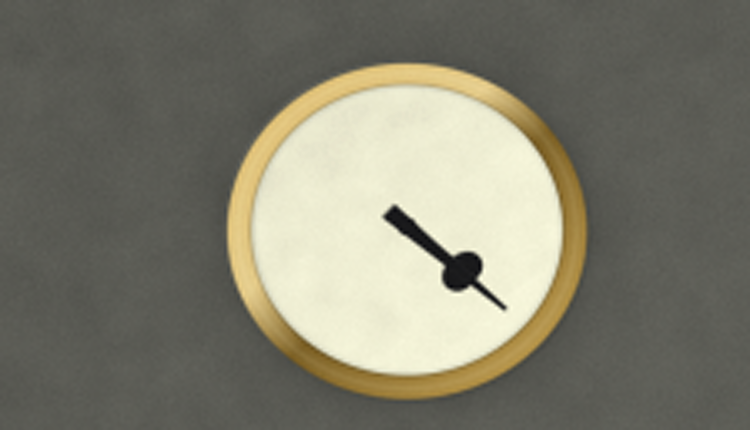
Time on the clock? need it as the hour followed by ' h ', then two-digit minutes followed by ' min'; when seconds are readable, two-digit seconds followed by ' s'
4 h 22 min
